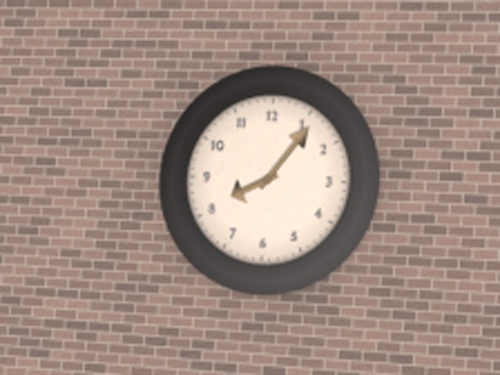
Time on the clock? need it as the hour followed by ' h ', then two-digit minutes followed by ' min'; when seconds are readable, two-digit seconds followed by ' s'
8 h 06 min
